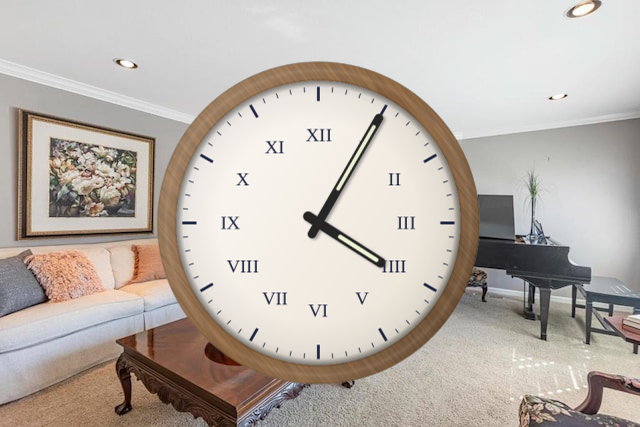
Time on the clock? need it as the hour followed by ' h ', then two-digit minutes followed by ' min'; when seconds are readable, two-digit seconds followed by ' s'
4 h 05 min
